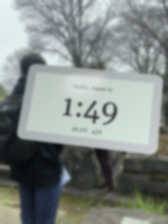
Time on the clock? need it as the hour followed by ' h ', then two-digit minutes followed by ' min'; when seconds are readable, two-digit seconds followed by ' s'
1 h 49 min
